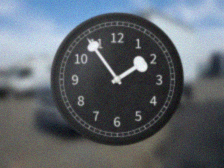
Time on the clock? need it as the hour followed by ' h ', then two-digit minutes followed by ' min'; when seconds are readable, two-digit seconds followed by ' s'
1 h 54 min
